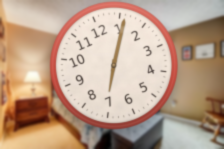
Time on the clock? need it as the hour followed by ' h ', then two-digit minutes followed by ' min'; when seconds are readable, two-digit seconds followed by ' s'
7 h 06 min
